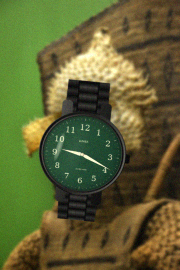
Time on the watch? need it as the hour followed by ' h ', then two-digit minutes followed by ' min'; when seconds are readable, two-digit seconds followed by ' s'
9 h 19 min
